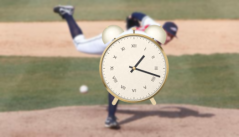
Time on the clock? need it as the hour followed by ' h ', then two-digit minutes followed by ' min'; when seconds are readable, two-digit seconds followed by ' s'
1 h 18 min
